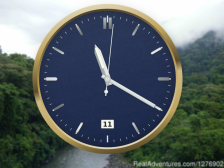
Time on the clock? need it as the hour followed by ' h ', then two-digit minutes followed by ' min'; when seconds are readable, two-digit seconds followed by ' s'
11 h 20 min 01 s
